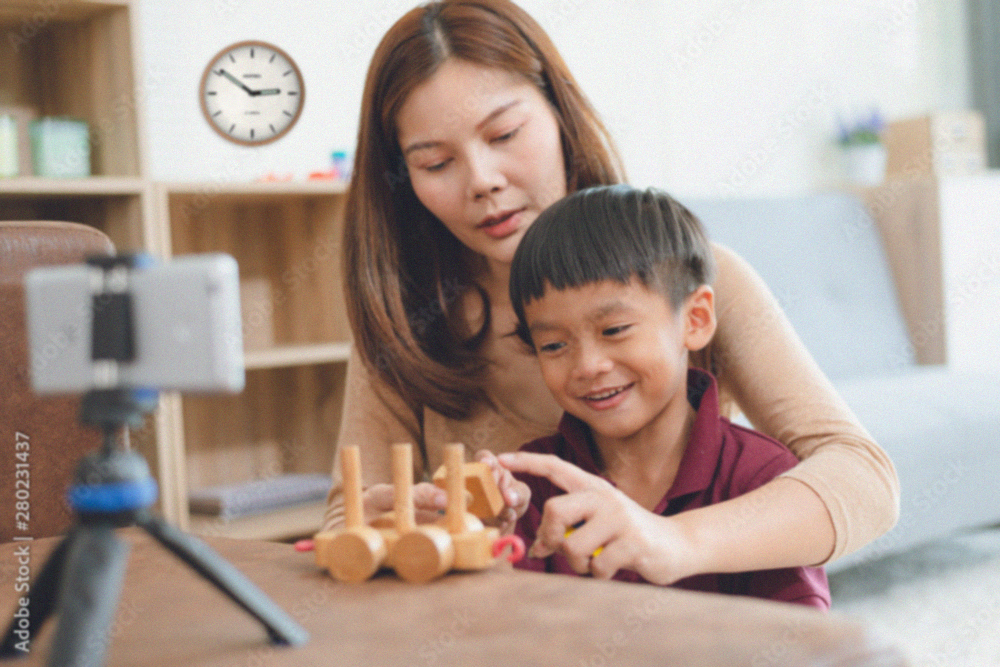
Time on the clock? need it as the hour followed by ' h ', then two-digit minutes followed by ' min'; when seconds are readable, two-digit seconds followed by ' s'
2 h 51 min
